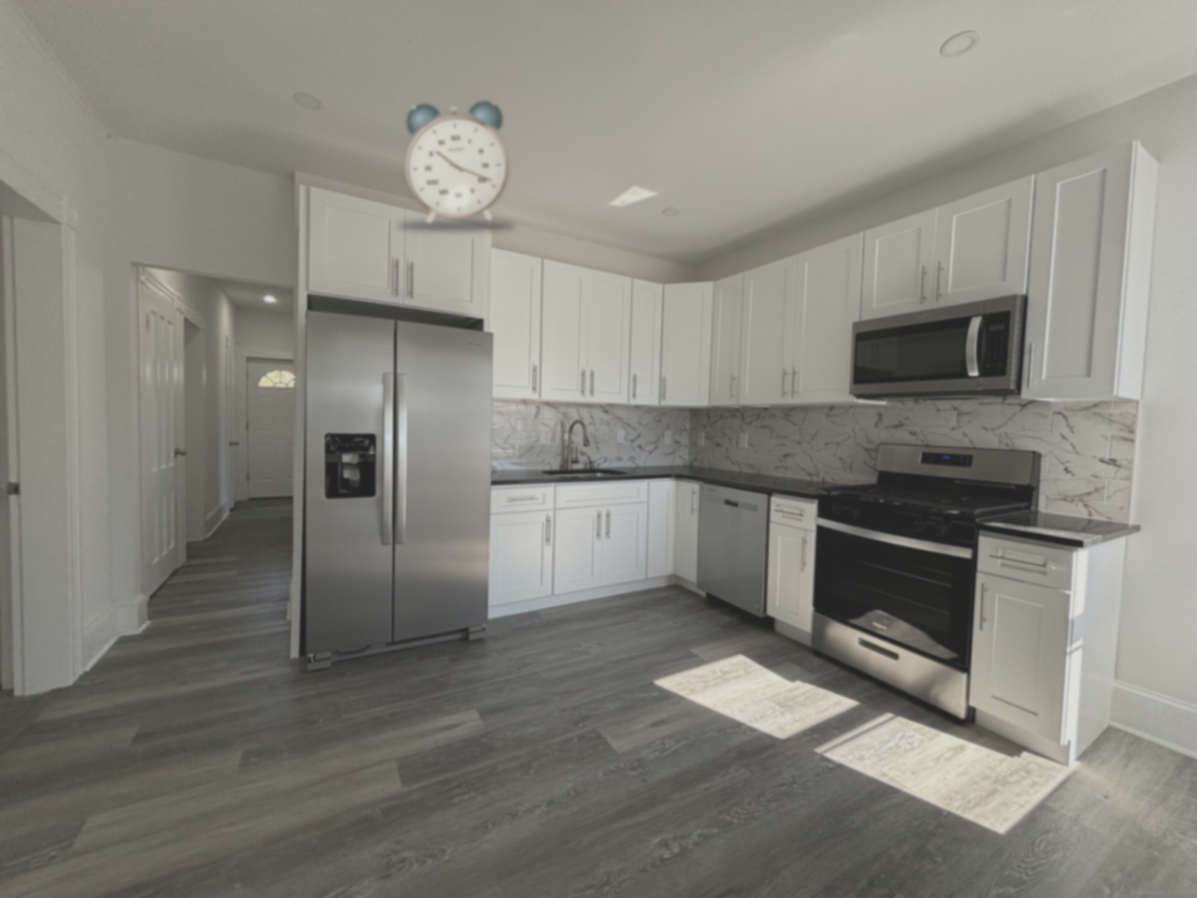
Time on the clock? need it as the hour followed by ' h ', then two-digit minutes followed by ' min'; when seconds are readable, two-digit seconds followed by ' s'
10 h 19 min
